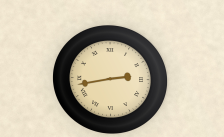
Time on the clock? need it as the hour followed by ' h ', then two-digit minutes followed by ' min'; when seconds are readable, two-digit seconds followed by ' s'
2 h 43 min
